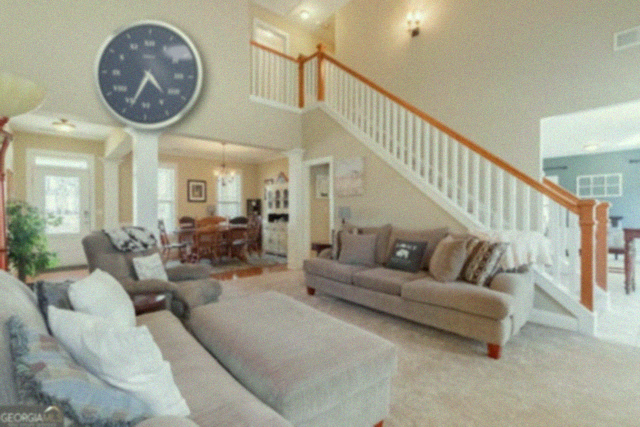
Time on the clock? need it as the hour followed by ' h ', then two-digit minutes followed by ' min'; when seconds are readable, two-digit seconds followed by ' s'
4 h 34 min
